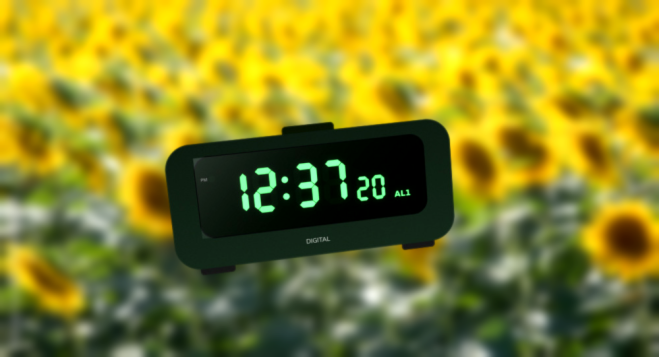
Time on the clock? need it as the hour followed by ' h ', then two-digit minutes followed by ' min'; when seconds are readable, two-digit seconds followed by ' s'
12 h 37 min 20 s
